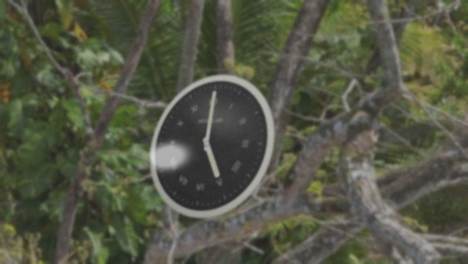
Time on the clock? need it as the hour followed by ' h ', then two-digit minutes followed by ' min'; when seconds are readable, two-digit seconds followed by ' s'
5 h 00 min
